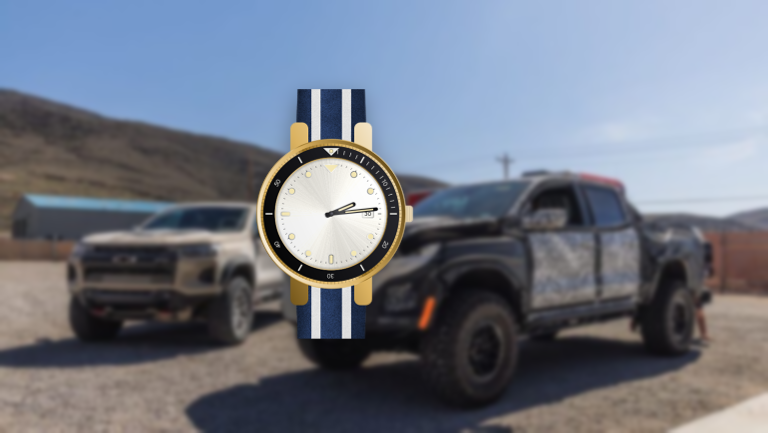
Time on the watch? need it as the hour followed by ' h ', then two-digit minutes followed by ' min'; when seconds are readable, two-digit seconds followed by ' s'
2 h 14 min
